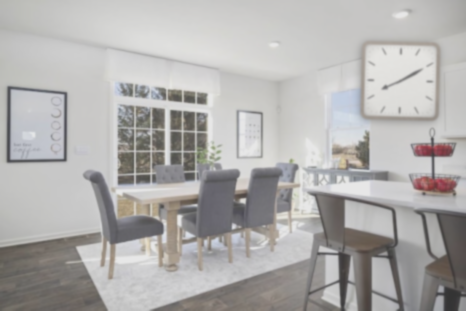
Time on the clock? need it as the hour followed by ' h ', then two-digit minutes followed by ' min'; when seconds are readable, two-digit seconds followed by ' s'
8 h 10 min
